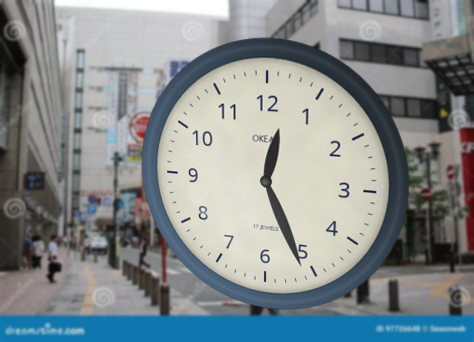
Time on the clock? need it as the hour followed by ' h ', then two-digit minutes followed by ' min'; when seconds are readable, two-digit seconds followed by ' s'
12 h 26 min
